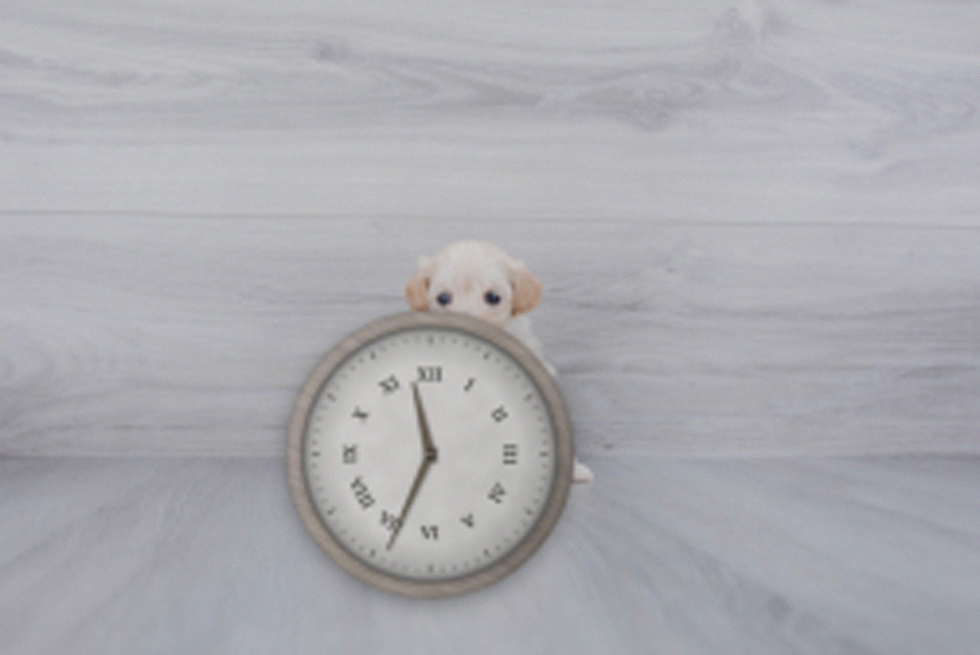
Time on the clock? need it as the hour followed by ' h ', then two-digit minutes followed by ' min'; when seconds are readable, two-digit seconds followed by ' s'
11 h 34 min
